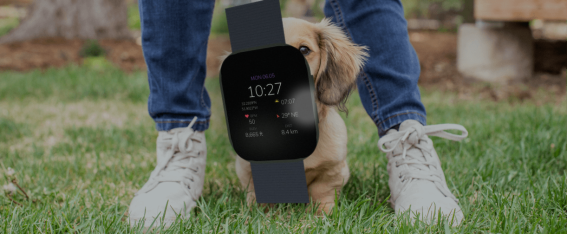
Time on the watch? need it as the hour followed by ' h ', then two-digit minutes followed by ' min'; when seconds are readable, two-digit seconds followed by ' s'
10 h 27 min
